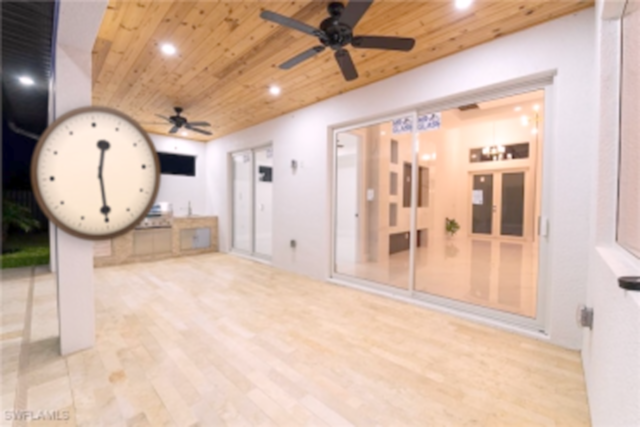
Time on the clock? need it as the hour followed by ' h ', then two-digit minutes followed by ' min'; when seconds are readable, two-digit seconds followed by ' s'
12 h 30 min
